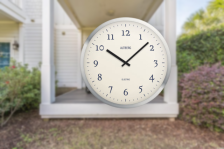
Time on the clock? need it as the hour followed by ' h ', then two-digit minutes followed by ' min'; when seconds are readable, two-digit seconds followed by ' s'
10 h 08 min
